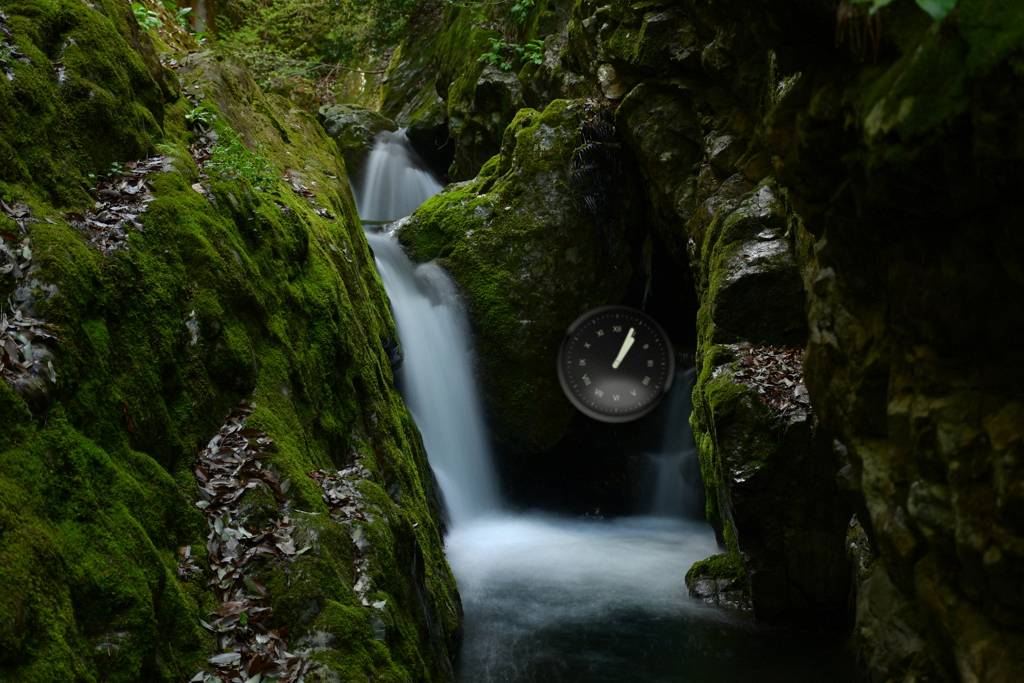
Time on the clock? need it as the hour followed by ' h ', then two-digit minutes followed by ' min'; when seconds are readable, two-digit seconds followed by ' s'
1 h 04 min
